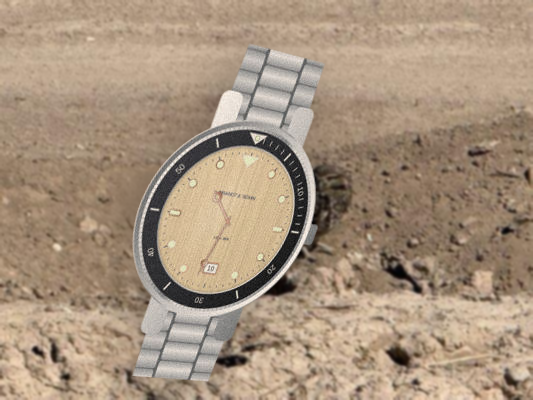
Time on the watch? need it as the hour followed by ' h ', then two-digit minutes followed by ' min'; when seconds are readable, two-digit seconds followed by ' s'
10 h 32 min
